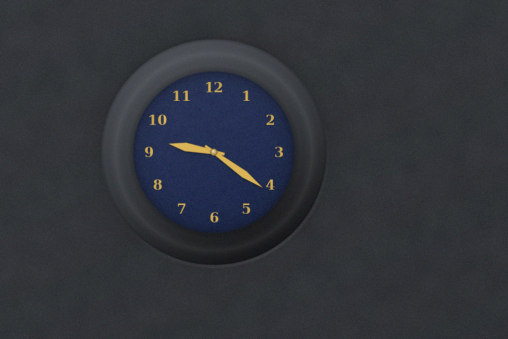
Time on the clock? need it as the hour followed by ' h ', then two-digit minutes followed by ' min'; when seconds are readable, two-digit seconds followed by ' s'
9 h 21 min
